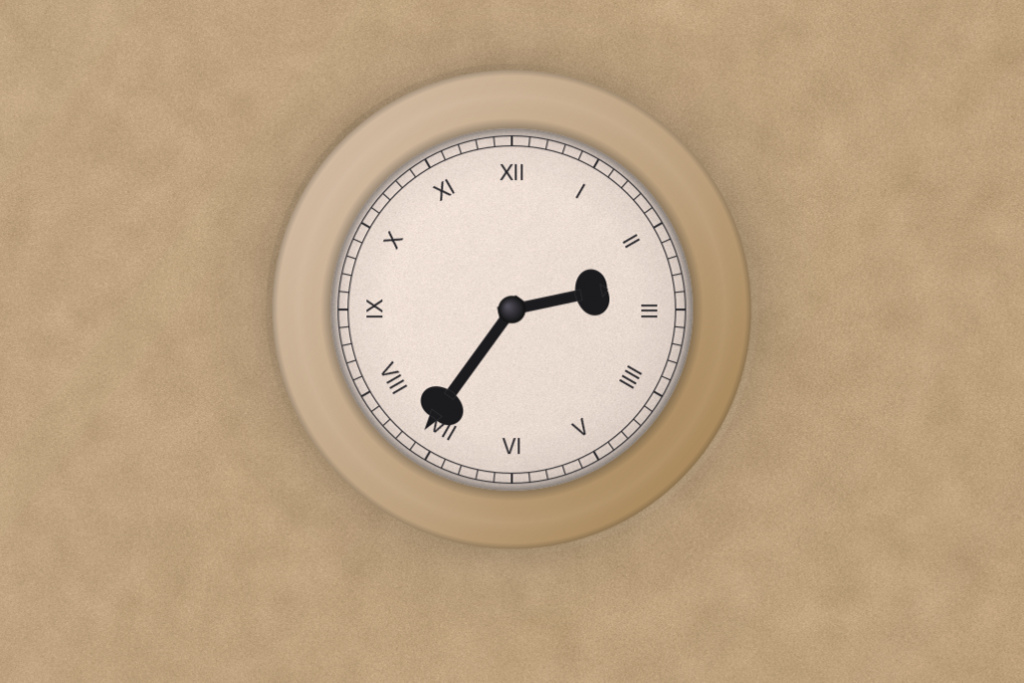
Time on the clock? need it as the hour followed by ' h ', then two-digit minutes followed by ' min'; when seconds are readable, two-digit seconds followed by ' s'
2 h 36 min
